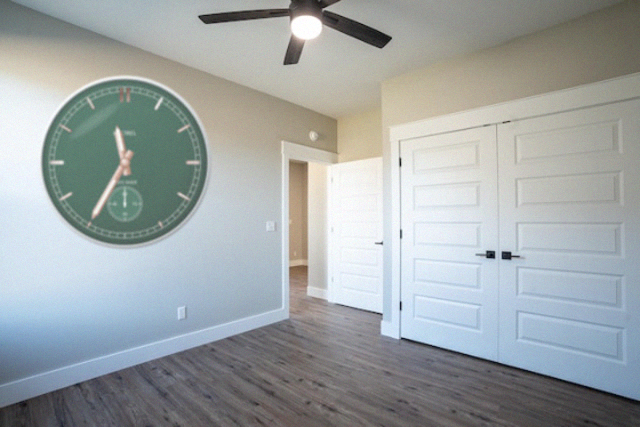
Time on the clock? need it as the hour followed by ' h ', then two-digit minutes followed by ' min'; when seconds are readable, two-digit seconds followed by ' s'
11 h 35 min
